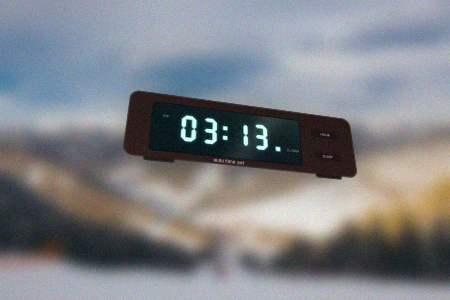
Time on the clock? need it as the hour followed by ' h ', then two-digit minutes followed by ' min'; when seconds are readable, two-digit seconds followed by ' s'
3 h 13 min
